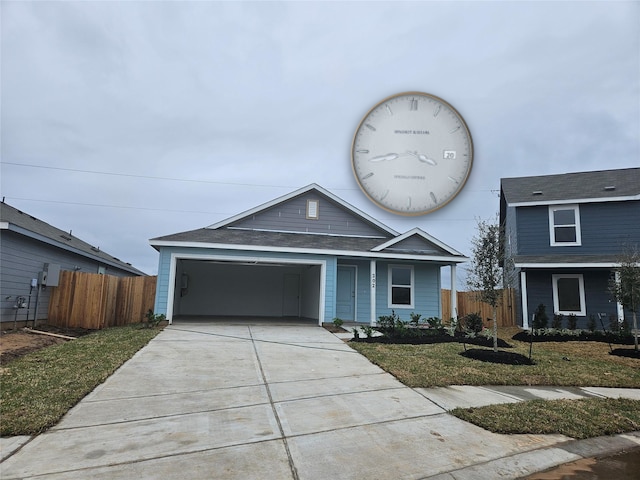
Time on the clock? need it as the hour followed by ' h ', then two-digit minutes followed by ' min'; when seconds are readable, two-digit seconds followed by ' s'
3 h 43 min
